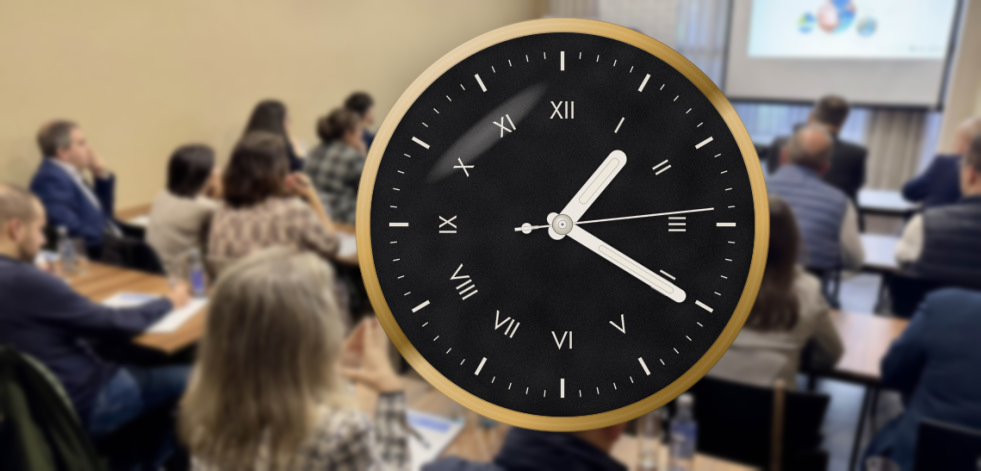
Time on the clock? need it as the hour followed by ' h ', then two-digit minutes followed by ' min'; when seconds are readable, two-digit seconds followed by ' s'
1 h 20 min 14 s
